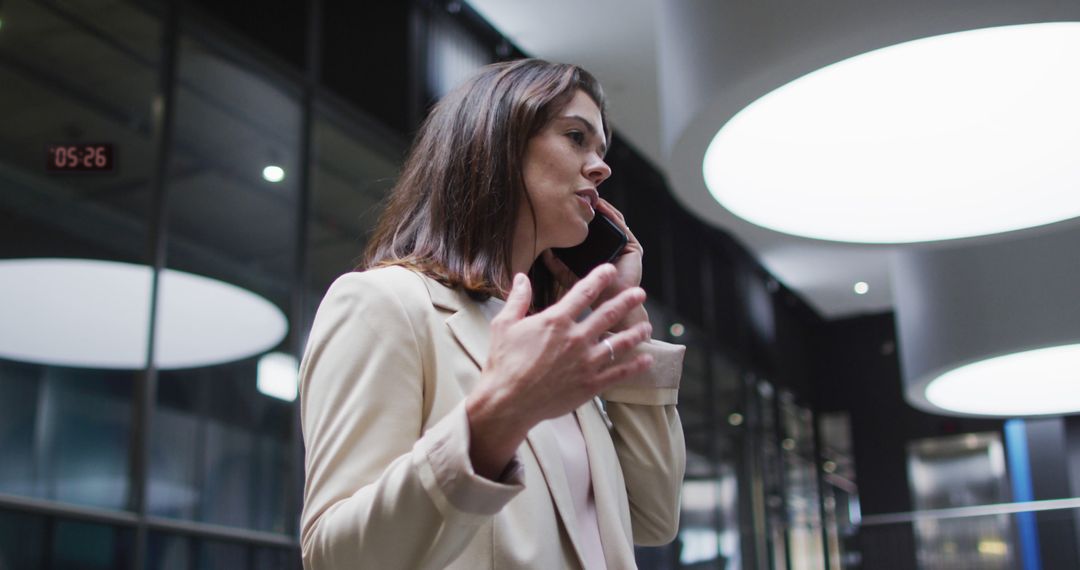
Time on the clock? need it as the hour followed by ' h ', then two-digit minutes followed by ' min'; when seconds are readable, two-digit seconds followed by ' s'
5 h 26 min
